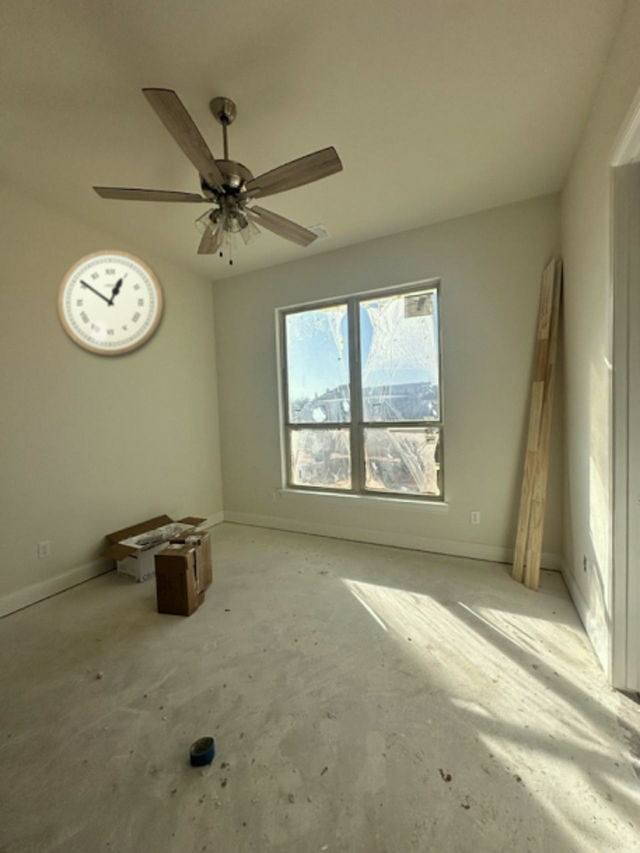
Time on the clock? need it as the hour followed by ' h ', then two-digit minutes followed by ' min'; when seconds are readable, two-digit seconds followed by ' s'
12 h 51 min
